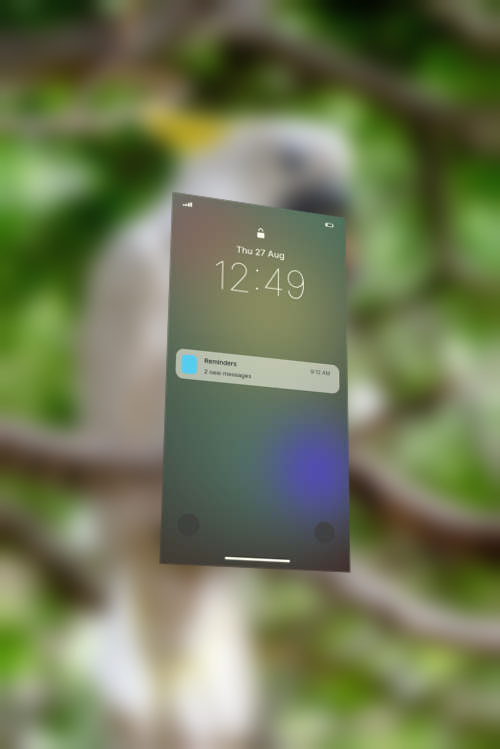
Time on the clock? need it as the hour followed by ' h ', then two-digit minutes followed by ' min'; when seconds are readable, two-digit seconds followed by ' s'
12 h 49 min
